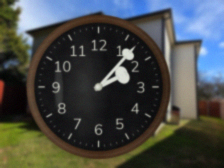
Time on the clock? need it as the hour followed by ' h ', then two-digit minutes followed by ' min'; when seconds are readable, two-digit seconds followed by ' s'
2 h 07 min
